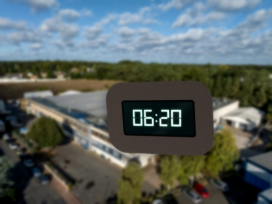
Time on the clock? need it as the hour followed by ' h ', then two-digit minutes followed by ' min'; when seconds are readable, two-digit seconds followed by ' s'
6 h 20 min
